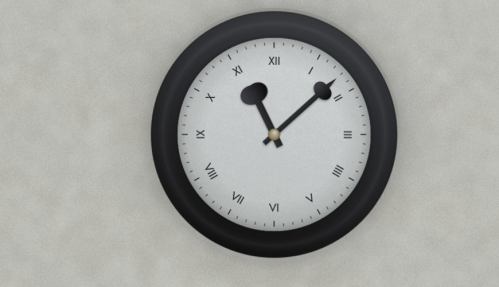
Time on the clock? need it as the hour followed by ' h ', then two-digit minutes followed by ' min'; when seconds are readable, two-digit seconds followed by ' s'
11 h 08 min
